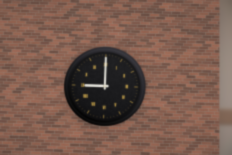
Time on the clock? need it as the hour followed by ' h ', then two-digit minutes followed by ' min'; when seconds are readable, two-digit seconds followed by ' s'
9 h 00 min
